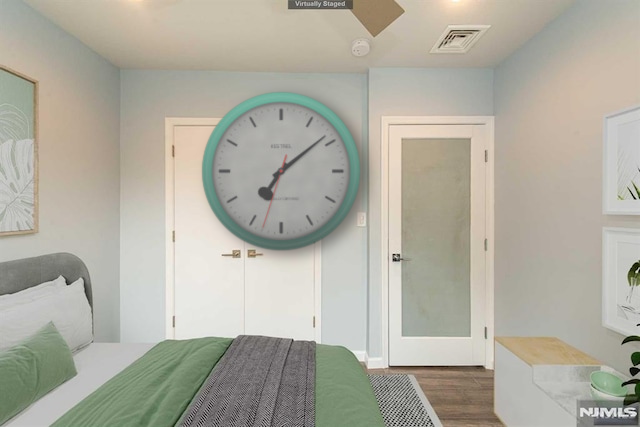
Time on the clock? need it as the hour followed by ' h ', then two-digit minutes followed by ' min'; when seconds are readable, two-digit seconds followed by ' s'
7 h 08 min 33 s
